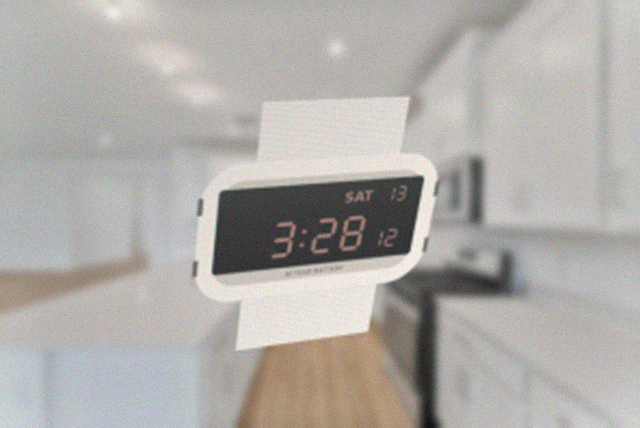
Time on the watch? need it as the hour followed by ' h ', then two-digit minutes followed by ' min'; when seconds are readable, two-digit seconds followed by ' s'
3 h 28 min 12 s
